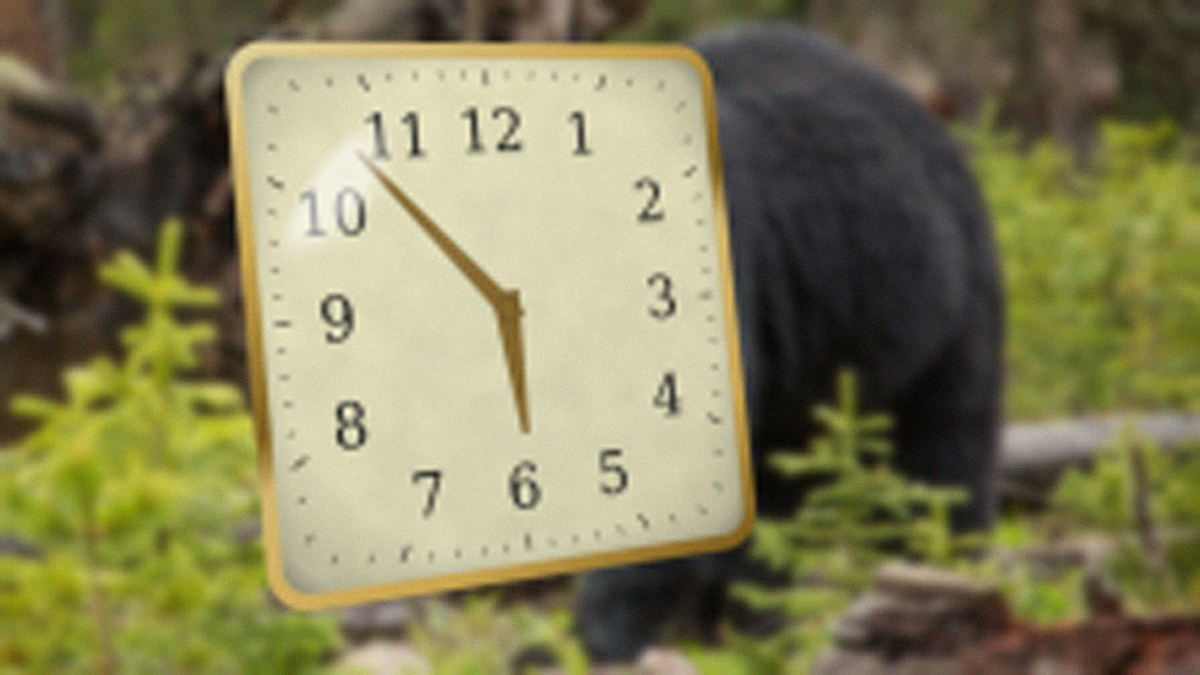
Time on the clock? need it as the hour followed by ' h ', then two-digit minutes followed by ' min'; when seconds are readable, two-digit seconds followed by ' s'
5 h 53 min
